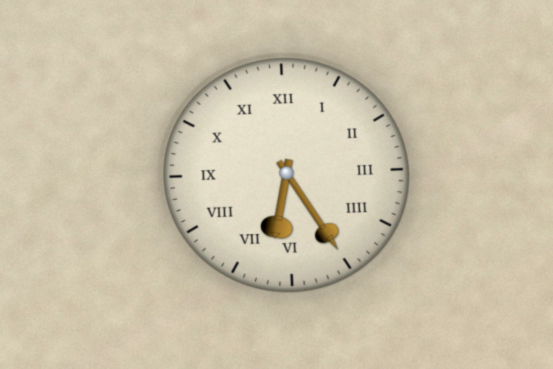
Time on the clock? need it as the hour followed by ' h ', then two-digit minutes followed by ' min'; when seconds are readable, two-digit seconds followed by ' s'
6 h 25 min
